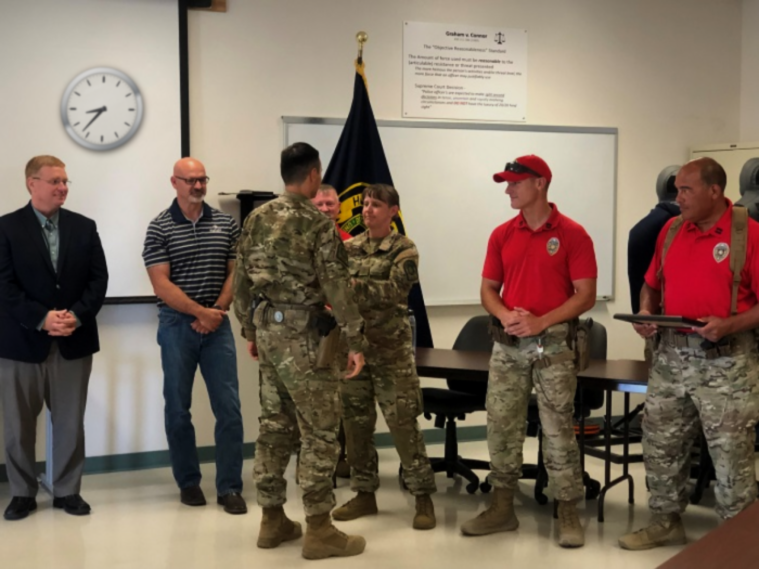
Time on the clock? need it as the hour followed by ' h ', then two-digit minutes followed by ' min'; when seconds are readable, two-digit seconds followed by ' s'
8 h 37 min
